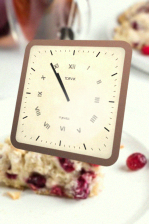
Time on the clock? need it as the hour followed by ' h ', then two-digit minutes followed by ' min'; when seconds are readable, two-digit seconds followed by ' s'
10 h 54 min
